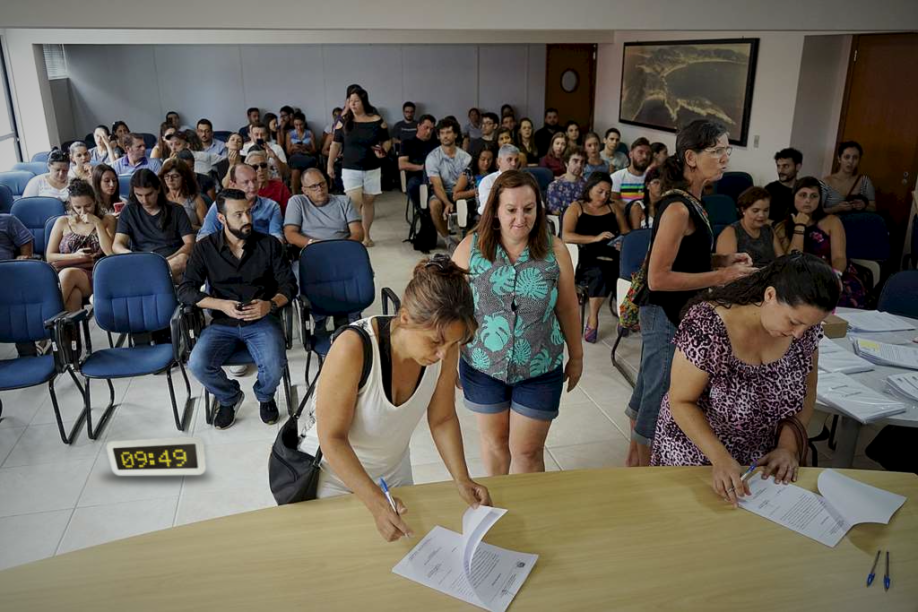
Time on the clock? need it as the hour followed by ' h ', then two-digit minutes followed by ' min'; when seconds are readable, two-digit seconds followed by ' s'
9 h 49 min
